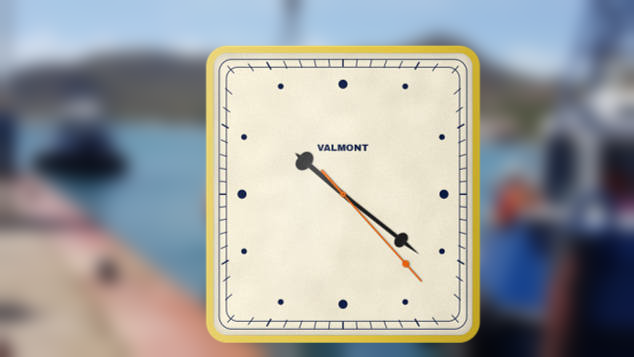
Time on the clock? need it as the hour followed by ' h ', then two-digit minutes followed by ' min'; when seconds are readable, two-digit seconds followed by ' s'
10 h 21 min 23 s
